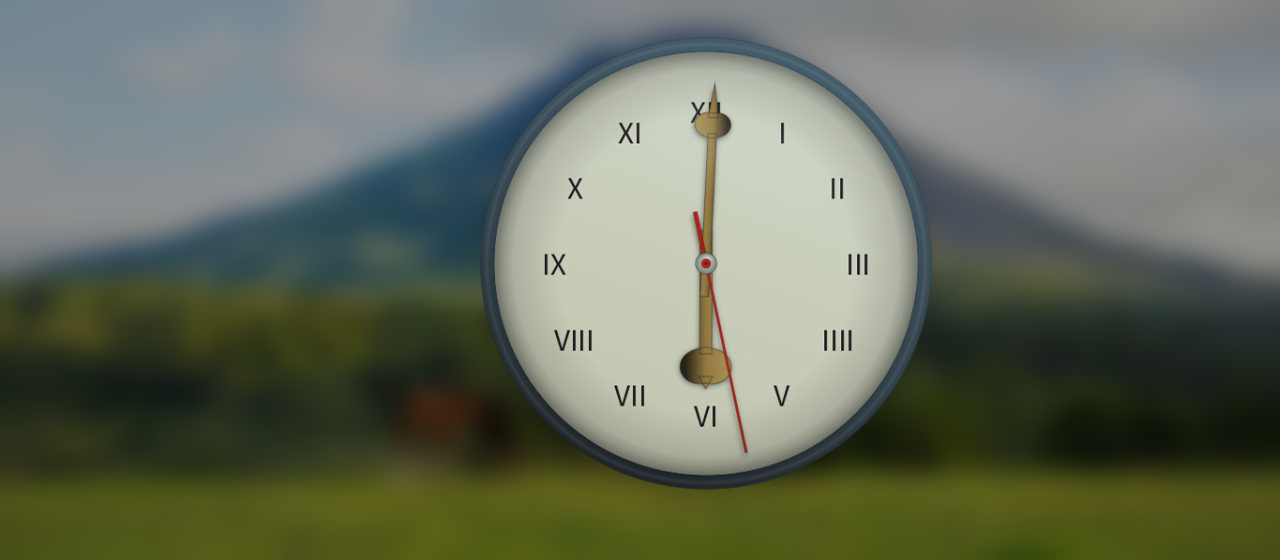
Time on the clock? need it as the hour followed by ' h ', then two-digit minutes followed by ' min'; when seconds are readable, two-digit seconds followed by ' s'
6 h 00 min 28 s
